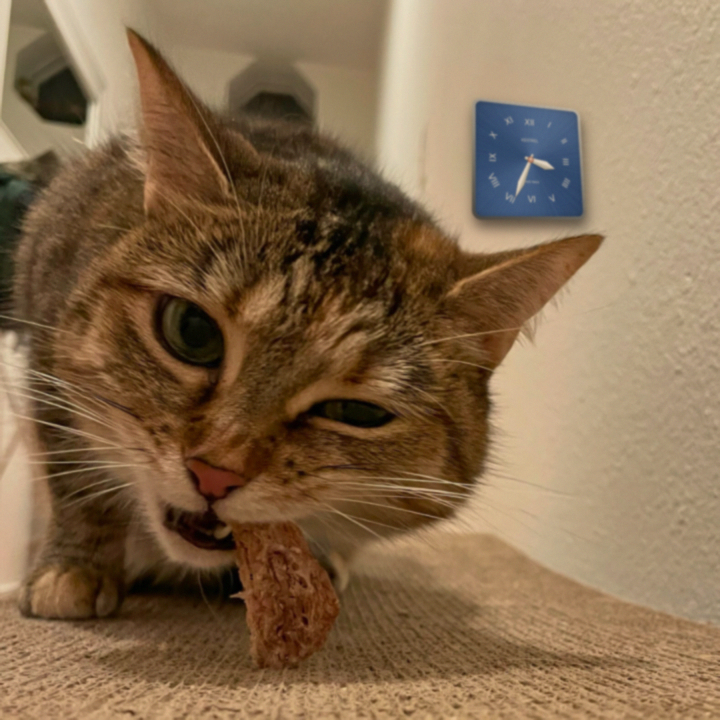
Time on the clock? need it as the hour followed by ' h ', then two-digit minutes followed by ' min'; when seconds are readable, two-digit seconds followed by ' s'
3 h 34 min
